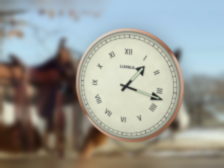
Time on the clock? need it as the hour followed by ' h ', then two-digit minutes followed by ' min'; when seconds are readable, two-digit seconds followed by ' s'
1 h 17 min
